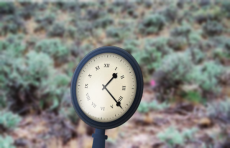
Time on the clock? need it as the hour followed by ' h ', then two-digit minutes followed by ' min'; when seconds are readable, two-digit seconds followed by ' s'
1 h 22 min
